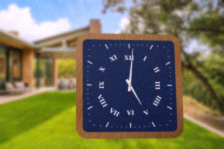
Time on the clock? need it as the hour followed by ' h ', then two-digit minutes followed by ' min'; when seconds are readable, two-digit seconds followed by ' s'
5 h 01 min
